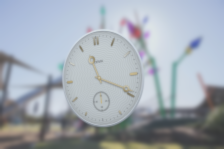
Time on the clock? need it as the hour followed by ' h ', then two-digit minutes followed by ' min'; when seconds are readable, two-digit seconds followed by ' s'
11 h 19 min
